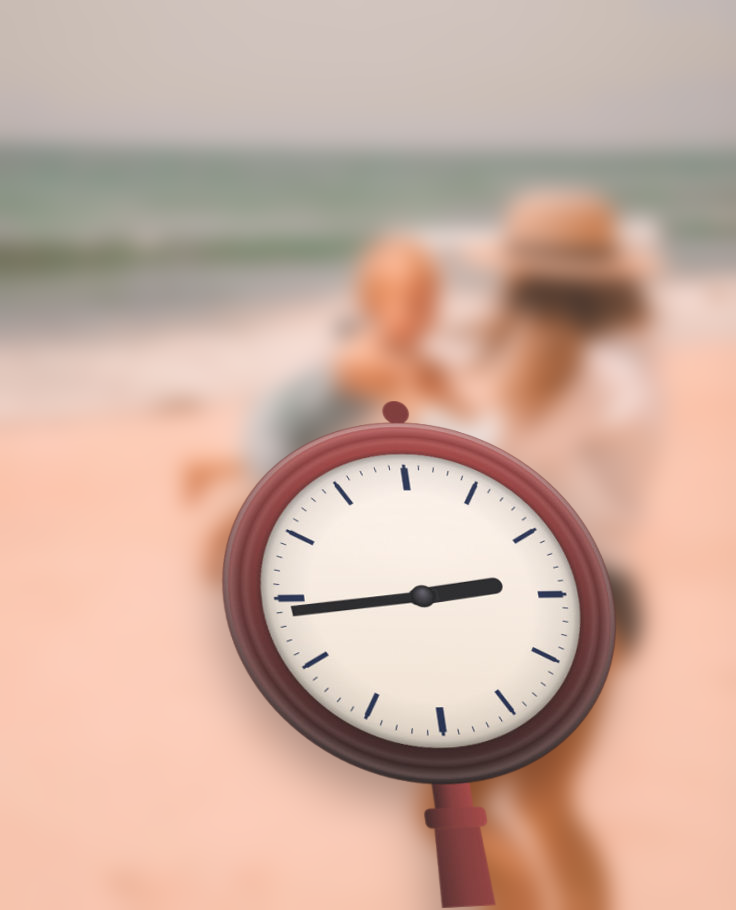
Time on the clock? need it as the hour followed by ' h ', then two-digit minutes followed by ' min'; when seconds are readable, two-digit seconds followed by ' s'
2 h 44 min
